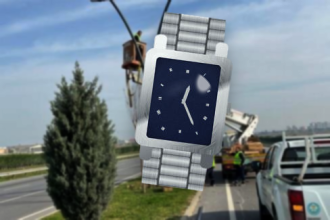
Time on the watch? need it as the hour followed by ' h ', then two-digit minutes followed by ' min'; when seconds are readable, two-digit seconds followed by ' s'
12 h 25 min
